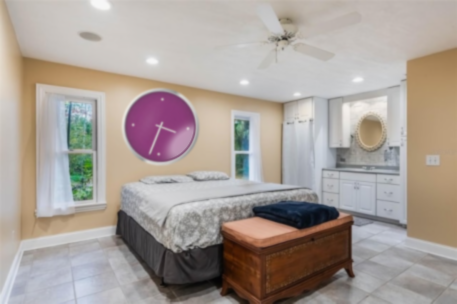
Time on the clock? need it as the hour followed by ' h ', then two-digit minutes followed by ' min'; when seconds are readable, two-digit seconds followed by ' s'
3 h 33 min
